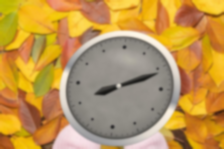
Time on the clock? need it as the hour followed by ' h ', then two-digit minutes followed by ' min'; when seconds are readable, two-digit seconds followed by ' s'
8 h 11 min
